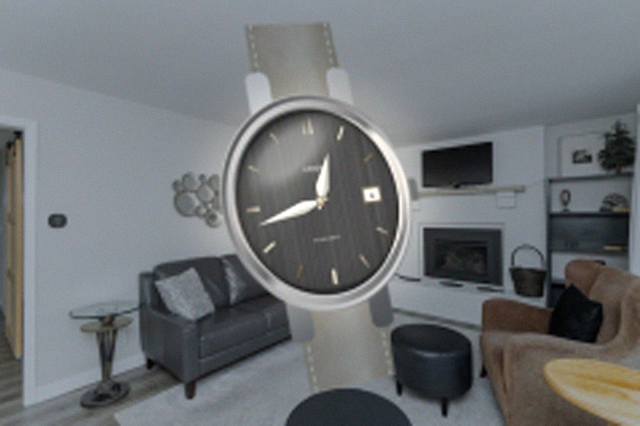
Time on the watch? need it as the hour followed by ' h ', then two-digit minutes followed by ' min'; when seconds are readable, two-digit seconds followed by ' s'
12 h 43 min
